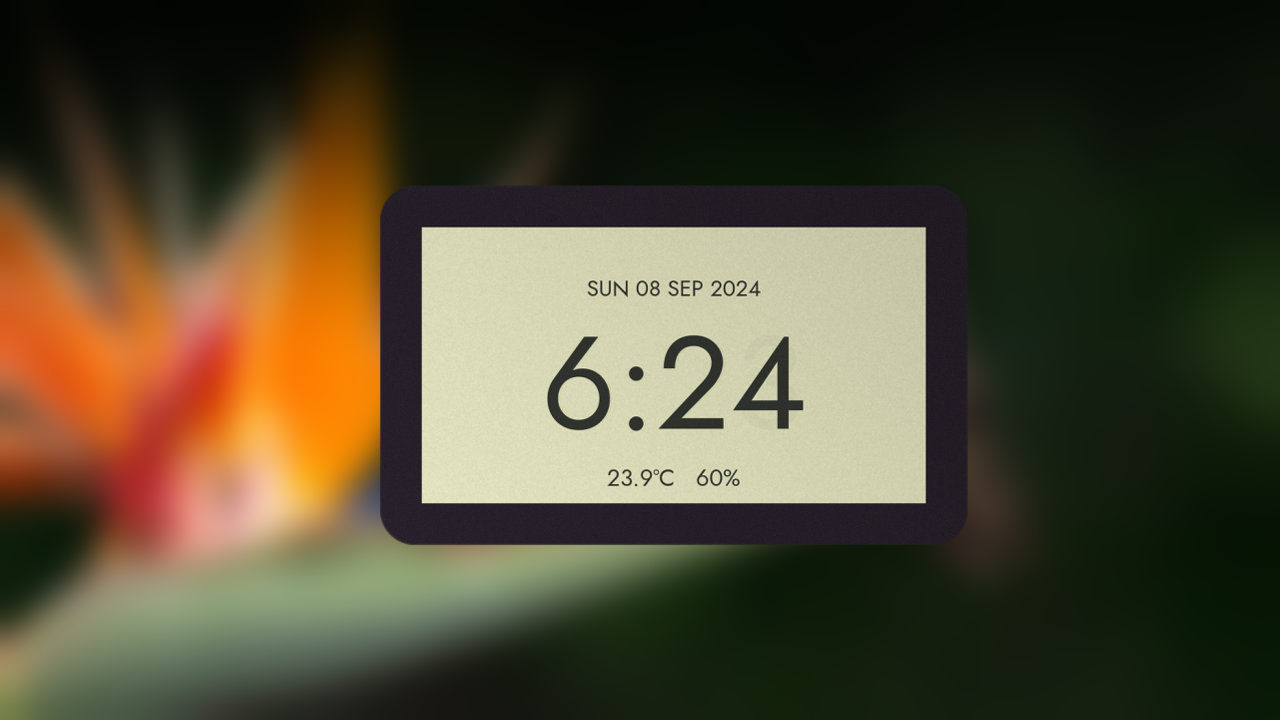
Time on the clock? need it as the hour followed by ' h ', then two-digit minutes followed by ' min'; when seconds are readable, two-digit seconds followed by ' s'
6 h 24 min
